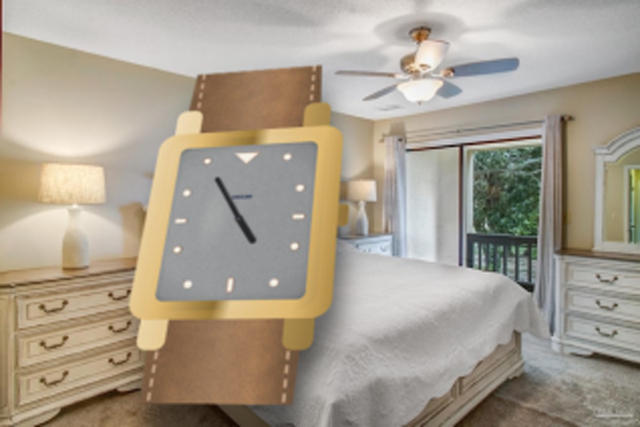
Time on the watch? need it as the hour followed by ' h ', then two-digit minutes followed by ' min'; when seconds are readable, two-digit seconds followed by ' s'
4 h 55 min
